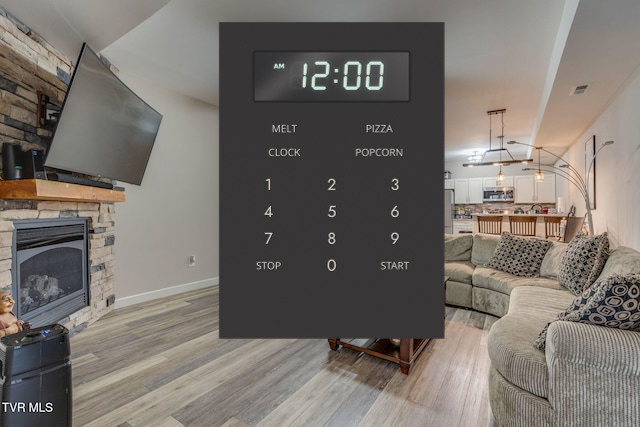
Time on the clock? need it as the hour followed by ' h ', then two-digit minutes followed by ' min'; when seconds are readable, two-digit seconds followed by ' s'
12 h 00 min
